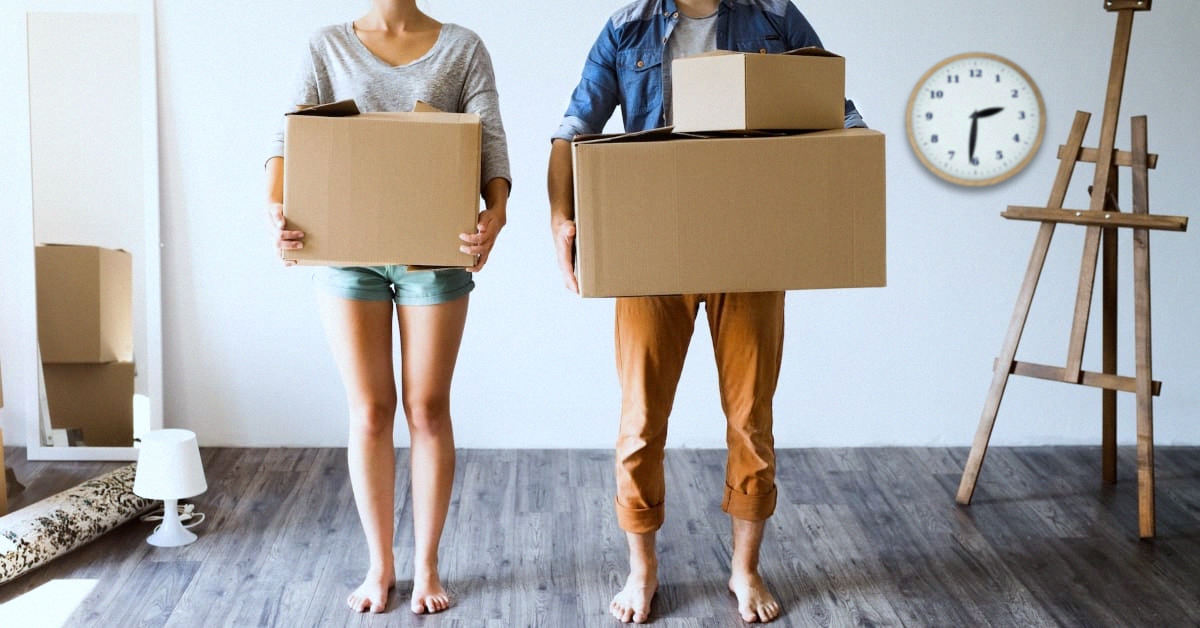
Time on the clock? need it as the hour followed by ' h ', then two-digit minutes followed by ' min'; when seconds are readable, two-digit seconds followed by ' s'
2 h 31 min
